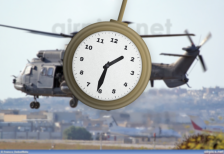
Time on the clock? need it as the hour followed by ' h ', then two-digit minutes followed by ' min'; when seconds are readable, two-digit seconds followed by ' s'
1 h 31 min
